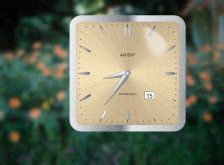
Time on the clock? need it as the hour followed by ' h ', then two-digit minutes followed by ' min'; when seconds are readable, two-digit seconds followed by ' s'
8 h 36 min
